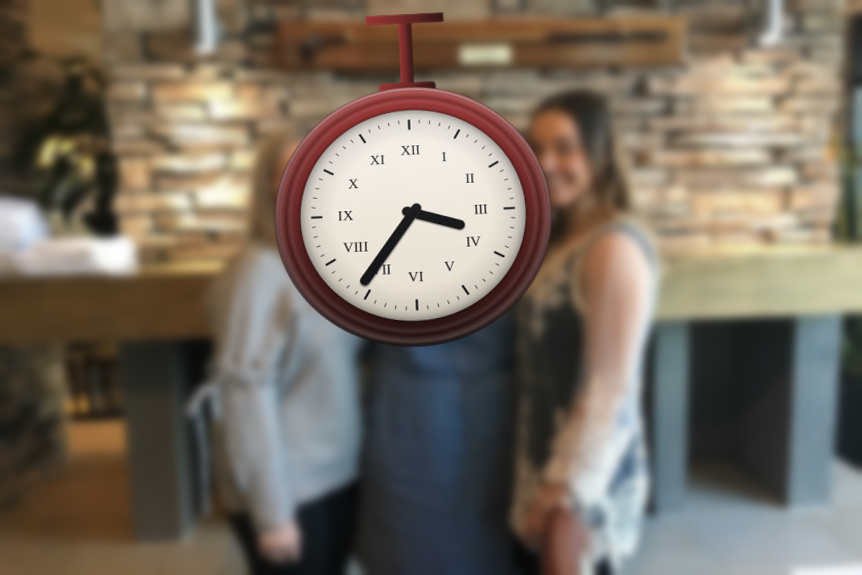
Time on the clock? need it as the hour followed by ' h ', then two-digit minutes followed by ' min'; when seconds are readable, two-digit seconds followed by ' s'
3 h 36 min
